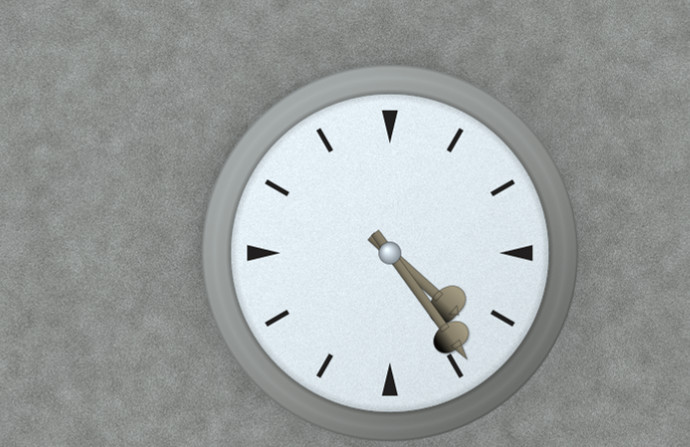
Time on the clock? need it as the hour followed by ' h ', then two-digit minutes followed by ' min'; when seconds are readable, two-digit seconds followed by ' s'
4 h 24 min
